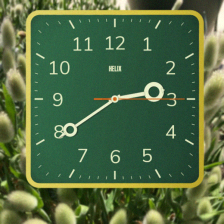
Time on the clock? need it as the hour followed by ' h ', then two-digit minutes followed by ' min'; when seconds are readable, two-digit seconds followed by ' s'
2 h 39 min 15 s
